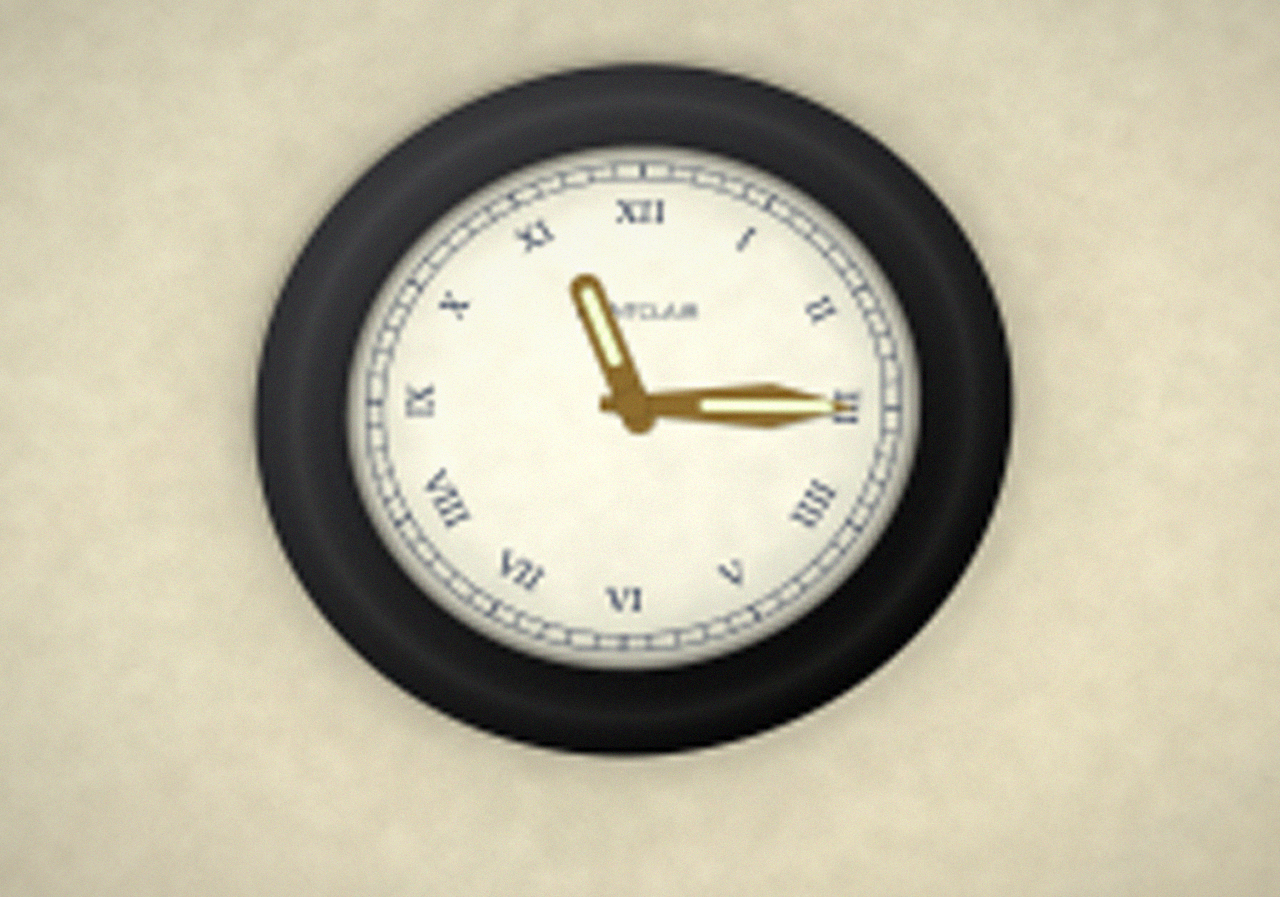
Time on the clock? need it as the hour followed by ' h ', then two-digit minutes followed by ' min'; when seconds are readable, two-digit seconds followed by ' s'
11 h 15 min
